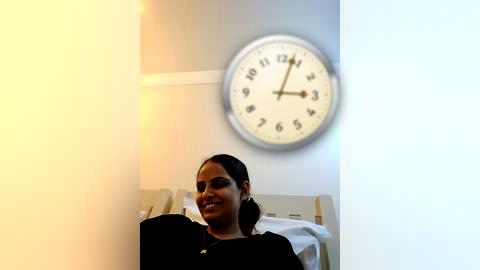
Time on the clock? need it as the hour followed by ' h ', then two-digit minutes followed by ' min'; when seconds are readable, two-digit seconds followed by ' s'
3 h 03 min
